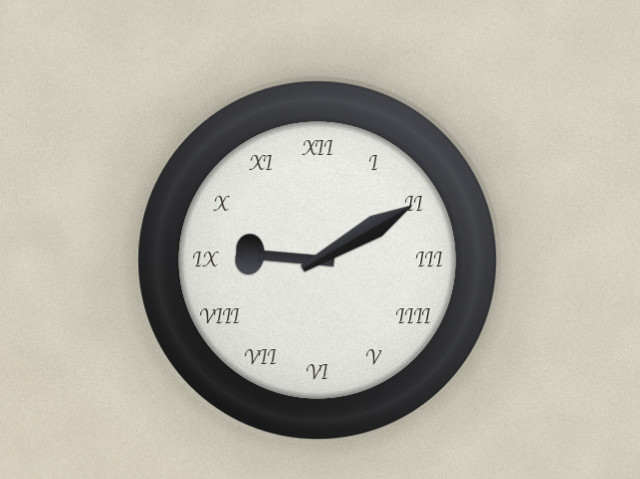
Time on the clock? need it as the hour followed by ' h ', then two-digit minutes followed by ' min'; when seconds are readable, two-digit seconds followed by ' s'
9 h 10 min
